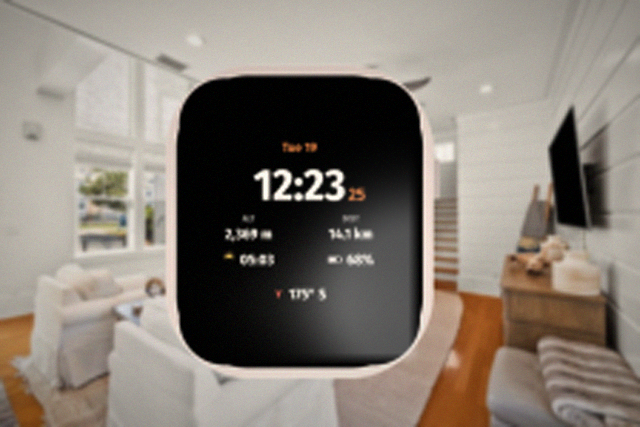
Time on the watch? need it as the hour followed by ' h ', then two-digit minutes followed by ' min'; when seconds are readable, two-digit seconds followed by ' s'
12 h 23 min
